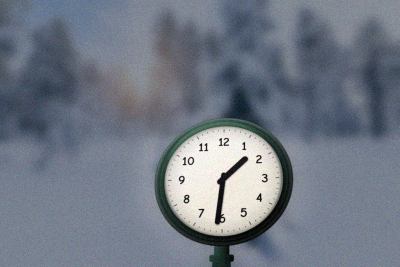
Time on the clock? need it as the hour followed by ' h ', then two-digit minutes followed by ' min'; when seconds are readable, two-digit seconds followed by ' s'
1 h 31 min
